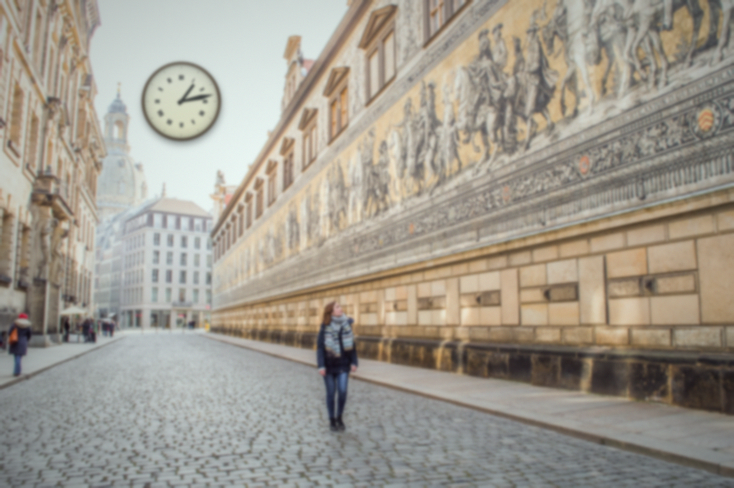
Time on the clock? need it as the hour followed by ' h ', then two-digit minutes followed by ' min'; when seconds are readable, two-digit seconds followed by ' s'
1 h 13 min
